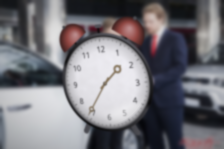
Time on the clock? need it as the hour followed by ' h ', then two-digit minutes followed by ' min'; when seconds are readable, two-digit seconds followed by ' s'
1 h 36 min
